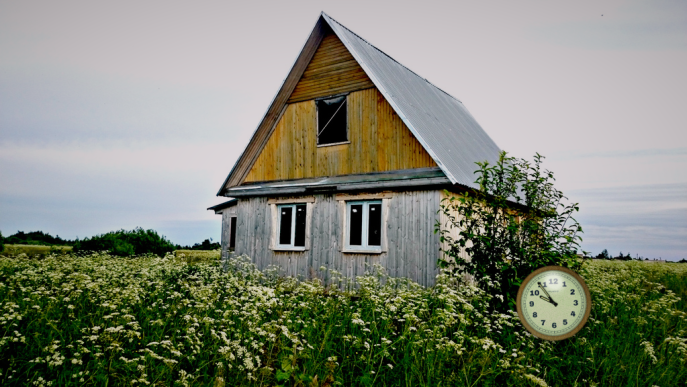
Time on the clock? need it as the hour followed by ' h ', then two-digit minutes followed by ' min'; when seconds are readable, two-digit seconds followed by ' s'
9 h 54 min
